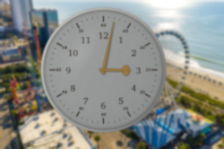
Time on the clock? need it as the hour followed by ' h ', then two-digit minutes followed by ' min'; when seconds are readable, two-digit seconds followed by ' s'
3 h 02 min
